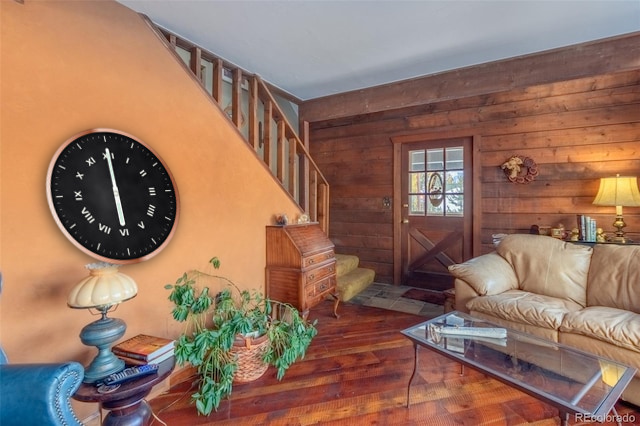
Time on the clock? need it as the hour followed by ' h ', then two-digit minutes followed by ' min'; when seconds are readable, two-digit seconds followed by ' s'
6 h 00 min
